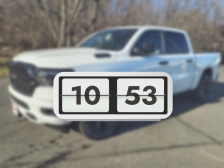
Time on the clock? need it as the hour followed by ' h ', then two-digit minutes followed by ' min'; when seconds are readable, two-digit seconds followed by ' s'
10 h 53 min
